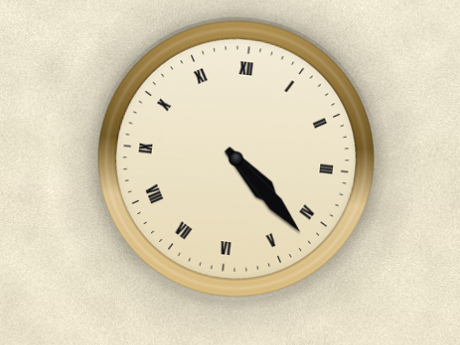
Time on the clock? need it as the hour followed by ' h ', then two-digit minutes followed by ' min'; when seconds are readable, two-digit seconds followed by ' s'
4 h 22 min
